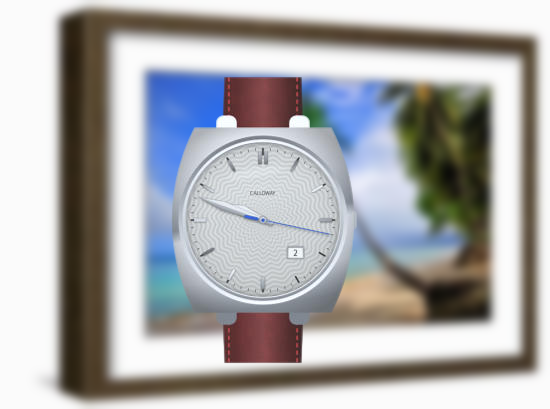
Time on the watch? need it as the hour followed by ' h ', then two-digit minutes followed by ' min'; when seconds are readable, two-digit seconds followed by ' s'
9 h 48 min 17 s
